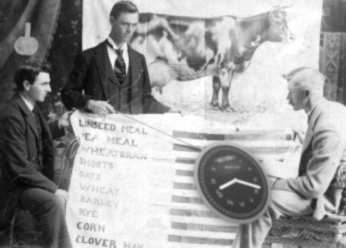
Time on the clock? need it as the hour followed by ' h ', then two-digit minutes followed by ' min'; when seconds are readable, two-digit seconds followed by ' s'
8 h 18 min
